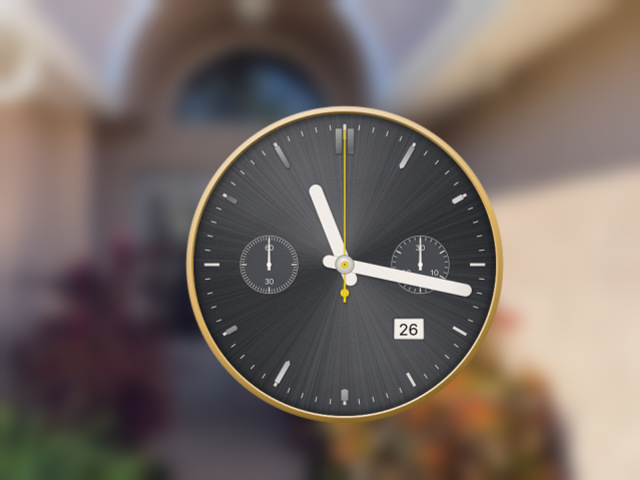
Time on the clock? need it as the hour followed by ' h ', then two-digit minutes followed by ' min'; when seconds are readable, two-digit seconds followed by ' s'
11 h 17 min
